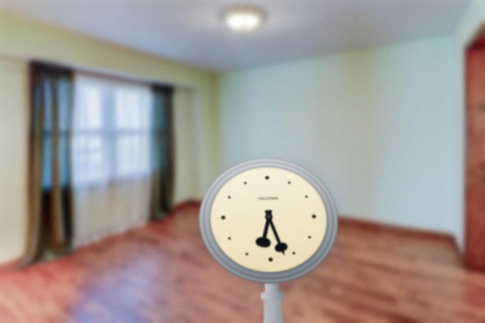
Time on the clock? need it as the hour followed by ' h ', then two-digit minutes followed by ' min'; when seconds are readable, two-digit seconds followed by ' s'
6 h 27 min
